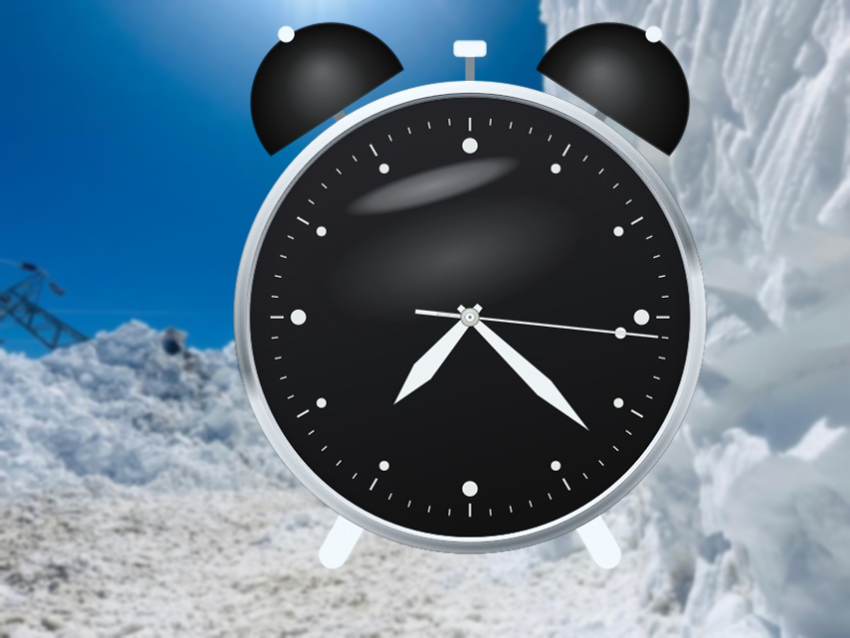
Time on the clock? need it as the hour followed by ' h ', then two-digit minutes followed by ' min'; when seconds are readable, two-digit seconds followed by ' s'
7 h 22 min 16 s
